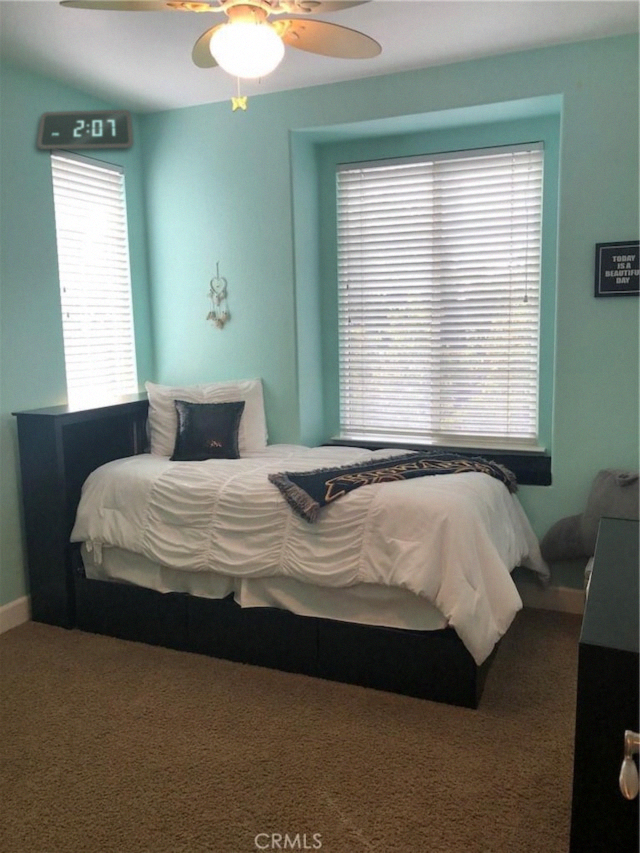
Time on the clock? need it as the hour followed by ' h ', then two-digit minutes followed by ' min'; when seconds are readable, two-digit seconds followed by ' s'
2 h 07 min
